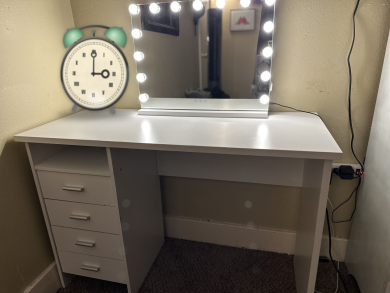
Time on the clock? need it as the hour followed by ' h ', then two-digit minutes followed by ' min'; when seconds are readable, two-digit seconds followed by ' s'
3 h 00 min
